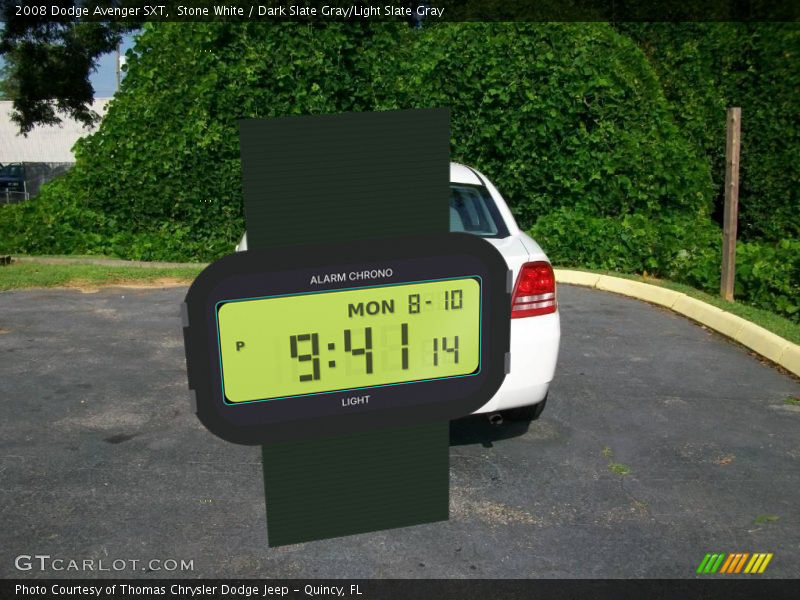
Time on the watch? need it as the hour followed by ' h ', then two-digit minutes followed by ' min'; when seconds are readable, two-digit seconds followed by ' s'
9 h 41 min 14 s
